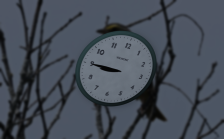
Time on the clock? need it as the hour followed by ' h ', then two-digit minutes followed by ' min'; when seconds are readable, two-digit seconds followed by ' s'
8 h 45 min
